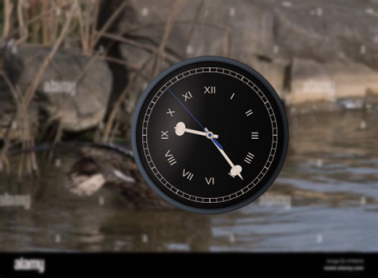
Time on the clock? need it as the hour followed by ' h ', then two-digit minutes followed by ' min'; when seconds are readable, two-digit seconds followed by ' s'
9 h 23 min 53 s
